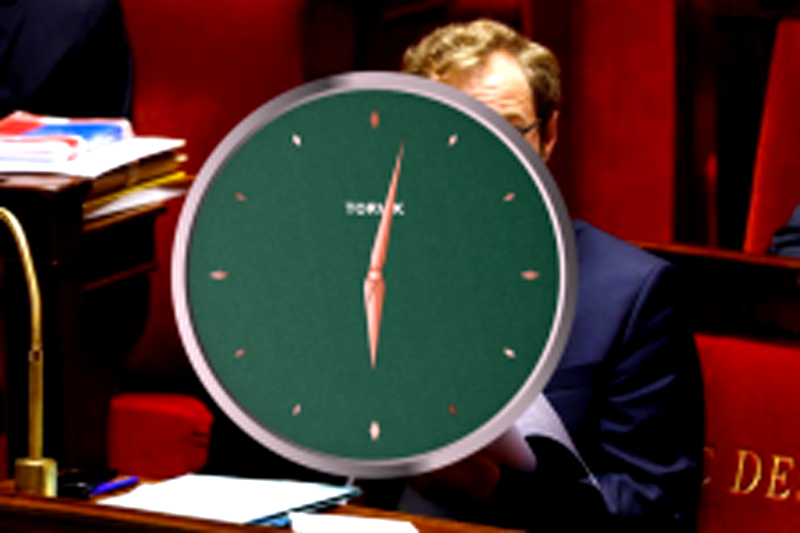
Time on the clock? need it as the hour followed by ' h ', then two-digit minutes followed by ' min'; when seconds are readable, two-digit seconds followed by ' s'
6 h 02 min
